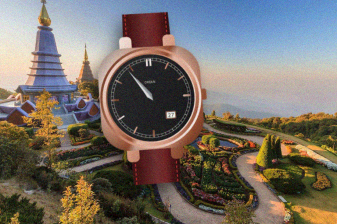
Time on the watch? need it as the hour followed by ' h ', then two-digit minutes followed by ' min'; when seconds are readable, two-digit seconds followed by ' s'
10 h 54 min
